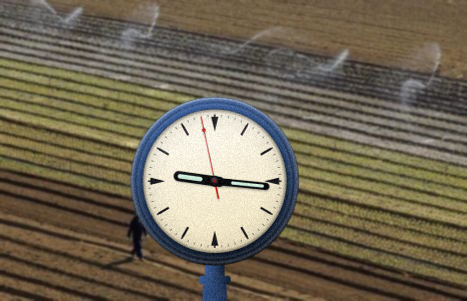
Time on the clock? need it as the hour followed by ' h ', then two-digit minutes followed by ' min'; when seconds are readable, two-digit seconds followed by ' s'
9 h 15 min 58 s
